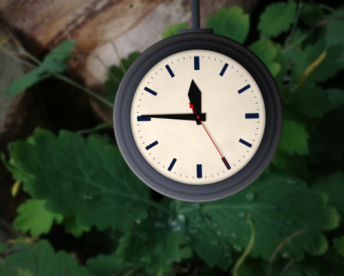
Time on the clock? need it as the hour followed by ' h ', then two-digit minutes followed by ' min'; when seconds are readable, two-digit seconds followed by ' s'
11 h 45 min 25 s
